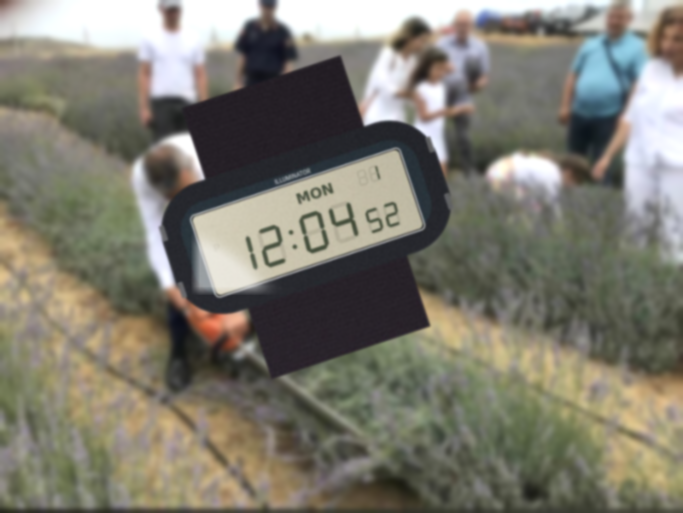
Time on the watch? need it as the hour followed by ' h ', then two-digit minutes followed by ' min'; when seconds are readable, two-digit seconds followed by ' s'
12 h 04 min 52 s
